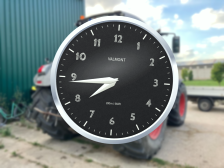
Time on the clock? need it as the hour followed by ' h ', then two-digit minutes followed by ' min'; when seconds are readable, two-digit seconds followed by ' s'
7 h 44 min
